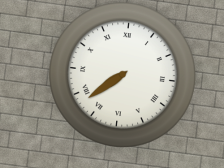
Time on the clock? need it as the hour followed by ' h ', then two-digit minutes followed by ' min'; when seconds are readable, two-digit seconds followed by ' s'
7 h 38 min
